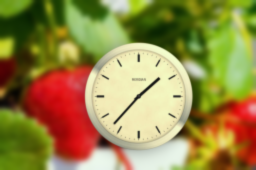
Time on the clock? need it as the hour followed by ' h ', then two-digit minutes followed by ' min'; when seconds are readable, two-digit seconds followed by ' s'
1 h 37 min
